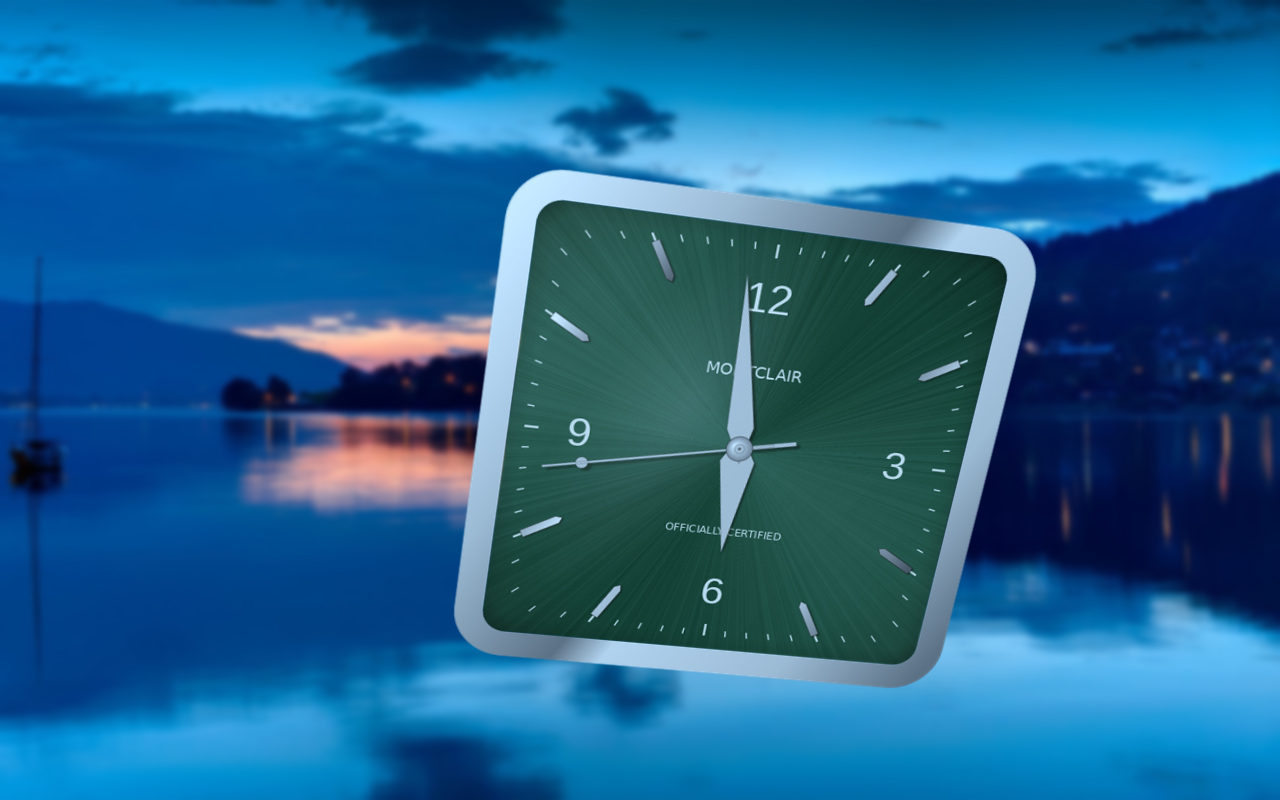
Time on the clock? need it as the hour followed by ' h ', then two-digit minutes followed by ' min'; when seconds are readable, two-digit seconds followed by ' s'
5 h 58 min 43 s
